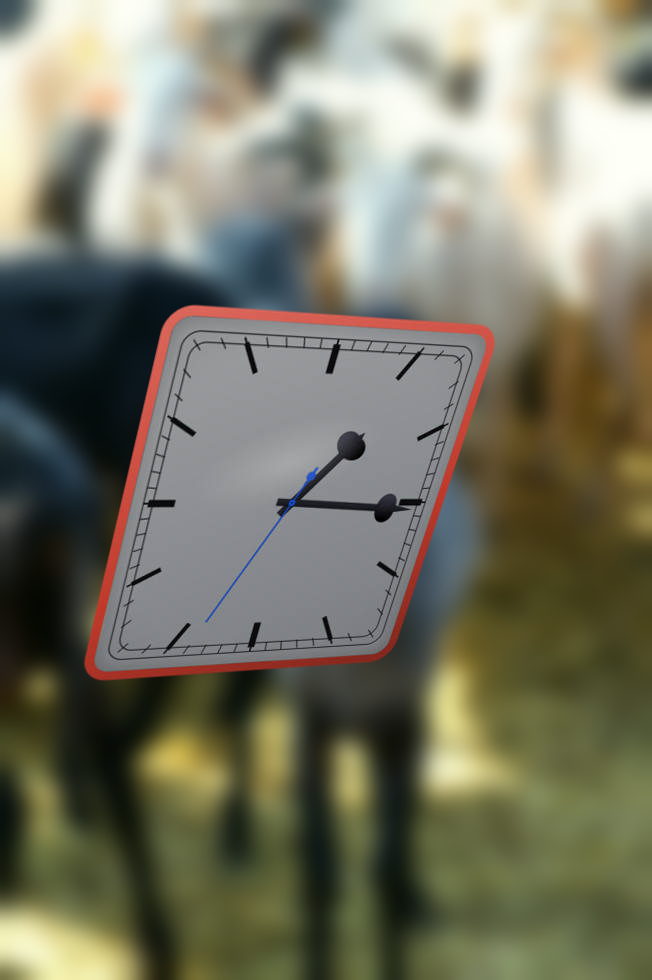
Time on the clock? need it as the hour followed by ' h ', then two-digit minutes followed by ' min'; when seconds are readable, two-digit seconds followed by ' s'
1 h 15 min 34 s
